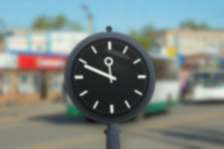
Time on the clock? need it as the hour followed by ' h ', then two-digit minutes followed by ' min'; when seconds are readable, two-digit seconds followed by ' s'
11 h 49 min
